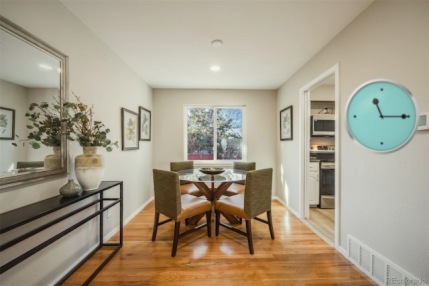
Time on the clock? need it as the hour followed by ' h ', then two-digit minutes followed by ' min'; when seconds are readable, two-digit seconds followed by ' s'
11 h 15 min
